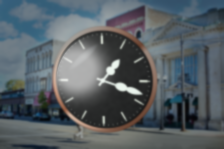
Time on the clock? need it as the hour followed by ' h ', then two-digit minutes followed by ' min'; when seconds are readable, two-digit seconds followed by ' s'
1 h 18 min
